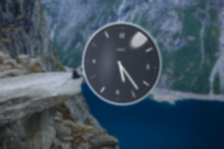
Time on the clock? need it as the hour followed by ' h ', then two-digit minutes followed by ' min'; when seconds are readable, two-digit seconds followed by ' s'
5 h 23 min
